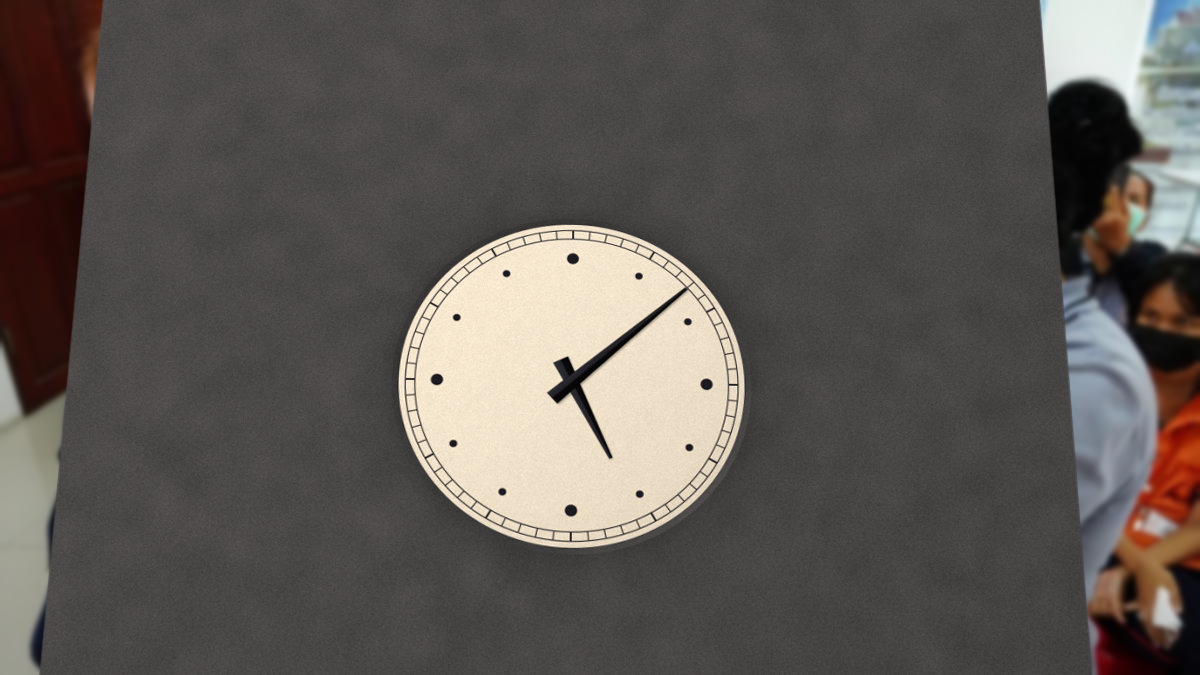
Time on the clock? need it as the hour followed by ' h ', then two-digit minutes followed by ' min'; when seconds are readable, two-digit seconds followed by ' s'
5 h 08 min
